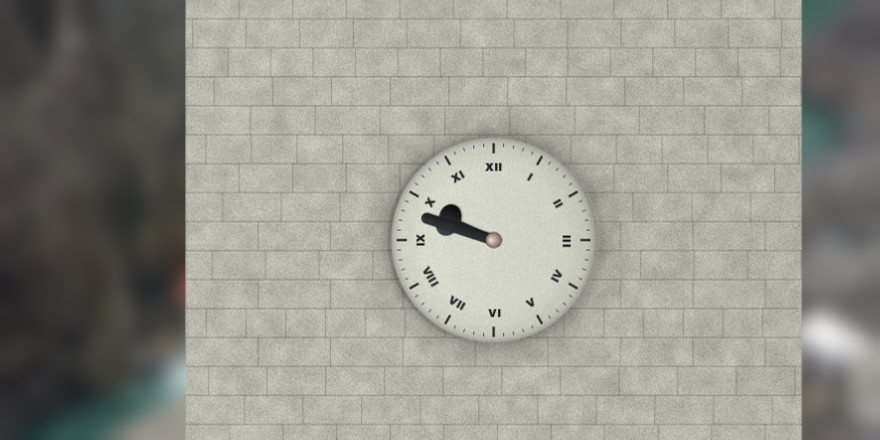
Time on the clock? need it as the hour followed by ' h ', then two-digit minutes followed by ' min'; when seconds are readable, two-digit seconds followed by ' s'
9 h 48 min
